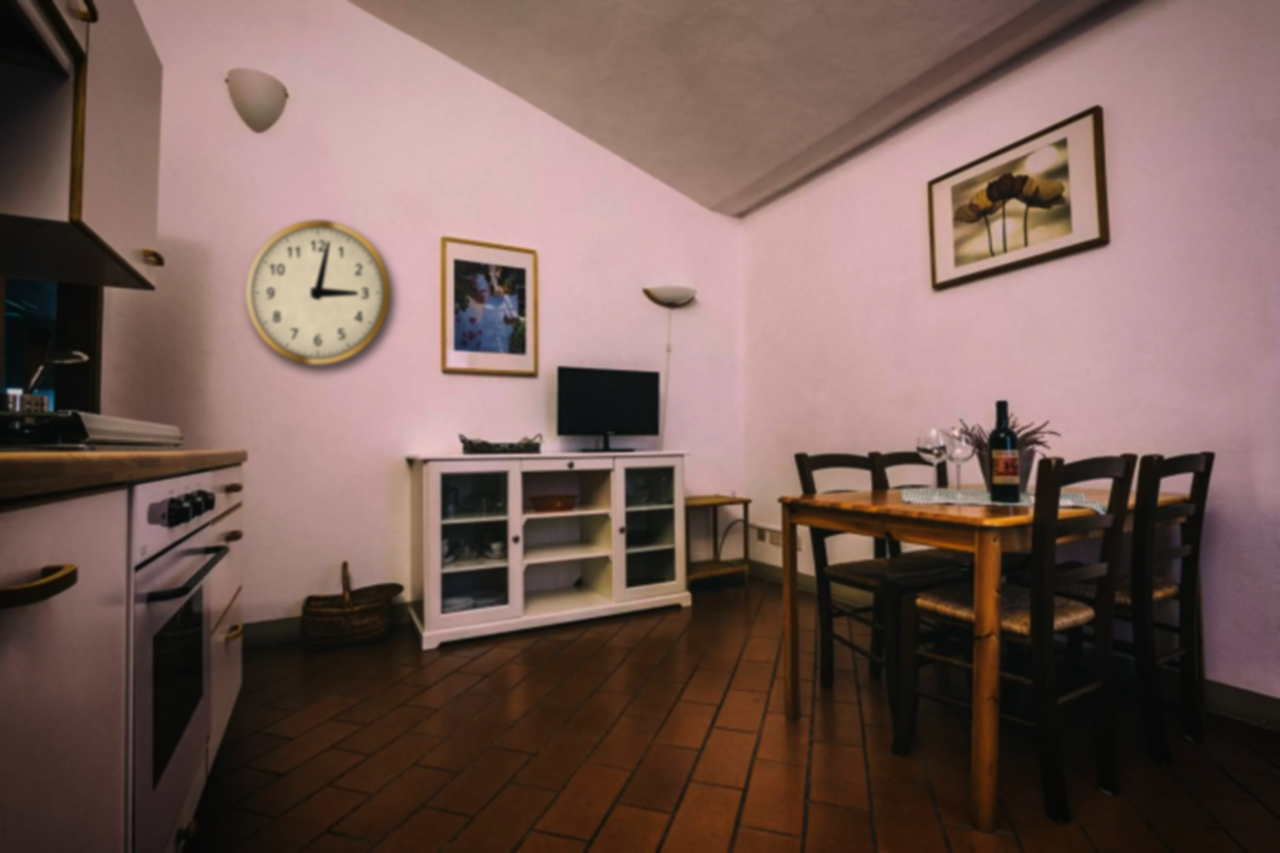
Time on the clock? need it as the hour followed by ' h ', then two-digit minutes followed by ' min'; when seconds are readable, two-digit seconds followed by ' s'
3 h 02 min
